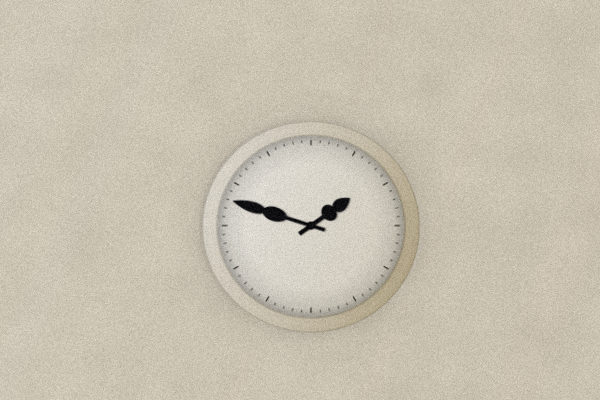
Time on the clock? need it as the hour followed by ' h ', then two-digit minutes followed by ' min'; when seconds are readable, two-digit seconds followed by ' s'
1 h 48 min
